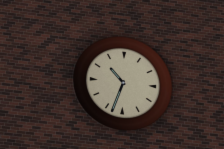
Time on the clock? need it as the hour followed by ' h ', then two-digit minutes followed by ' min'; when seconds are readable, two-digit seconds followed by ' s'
10 h 33 min
